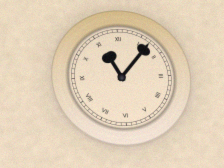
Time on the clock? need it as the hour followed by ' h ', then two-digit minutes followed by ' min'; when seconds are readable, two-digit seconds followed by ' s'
11 h 07 min
